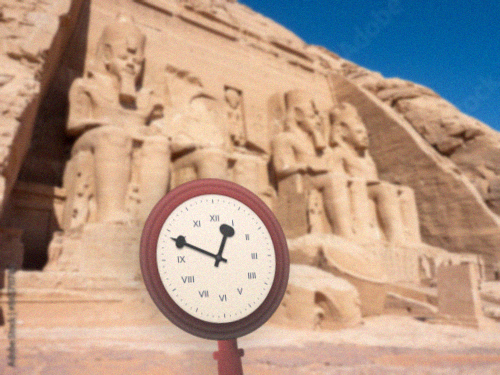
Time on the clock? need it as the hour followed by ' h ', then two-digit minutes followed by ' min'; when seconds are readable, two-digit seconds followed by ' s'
12 h 49 min
